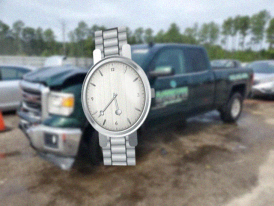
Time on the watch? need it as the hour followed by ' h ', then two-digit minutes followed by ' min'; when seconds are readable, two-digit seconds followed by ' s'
5 h 38 min
